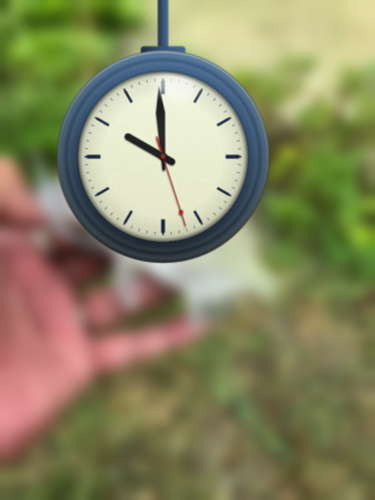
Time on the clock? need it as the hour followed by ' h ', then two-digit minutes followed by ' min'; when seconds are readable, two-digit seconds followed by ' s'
9 h 59 min 27 s
